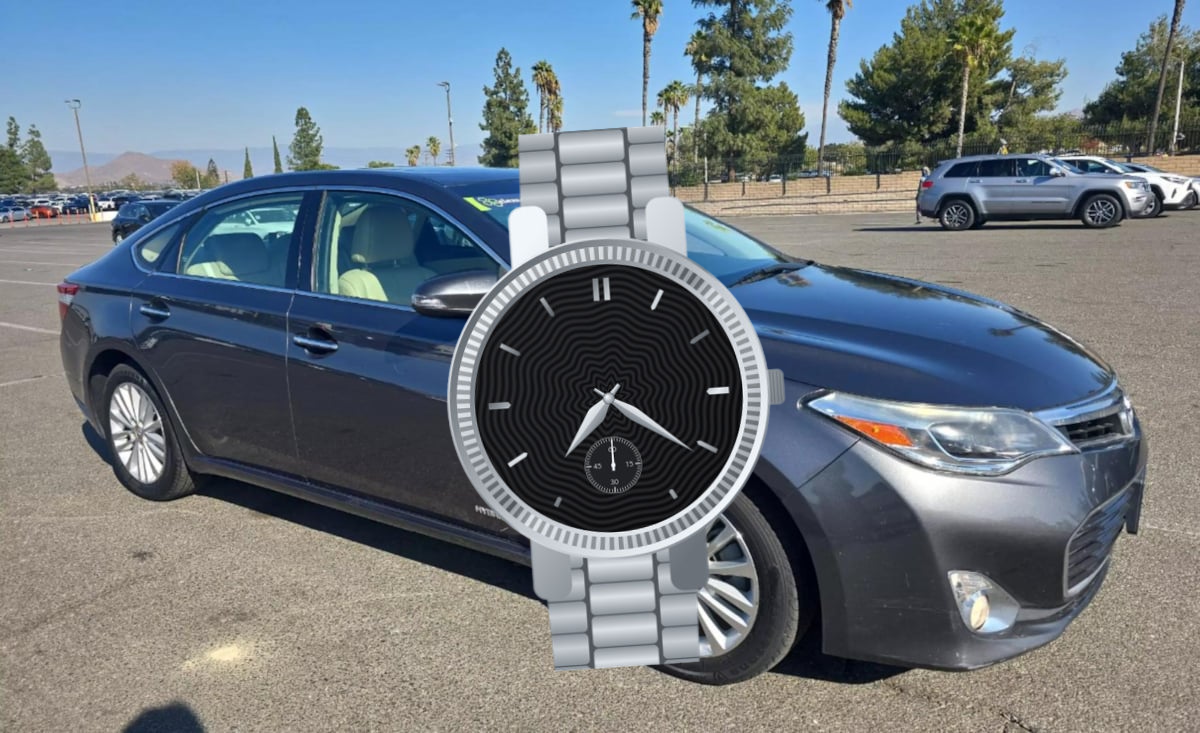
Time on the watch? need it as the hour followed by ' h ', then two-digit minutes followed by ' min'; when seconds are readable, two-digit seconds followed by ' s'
7 h 21 min
